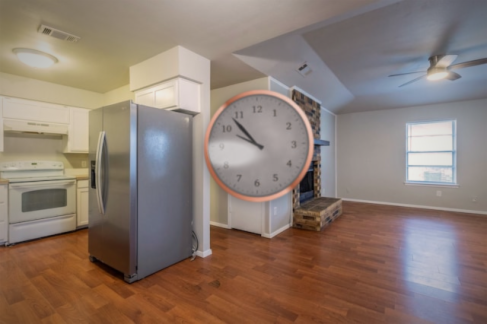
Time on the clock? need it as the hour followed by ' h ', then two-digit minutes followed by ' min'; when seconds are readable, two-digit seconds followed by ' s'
9 h 53 min
